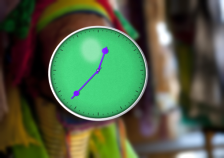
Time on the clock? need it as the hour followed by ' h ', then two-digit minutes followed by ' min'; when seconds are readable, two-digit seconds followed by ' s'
12 h 37 min
